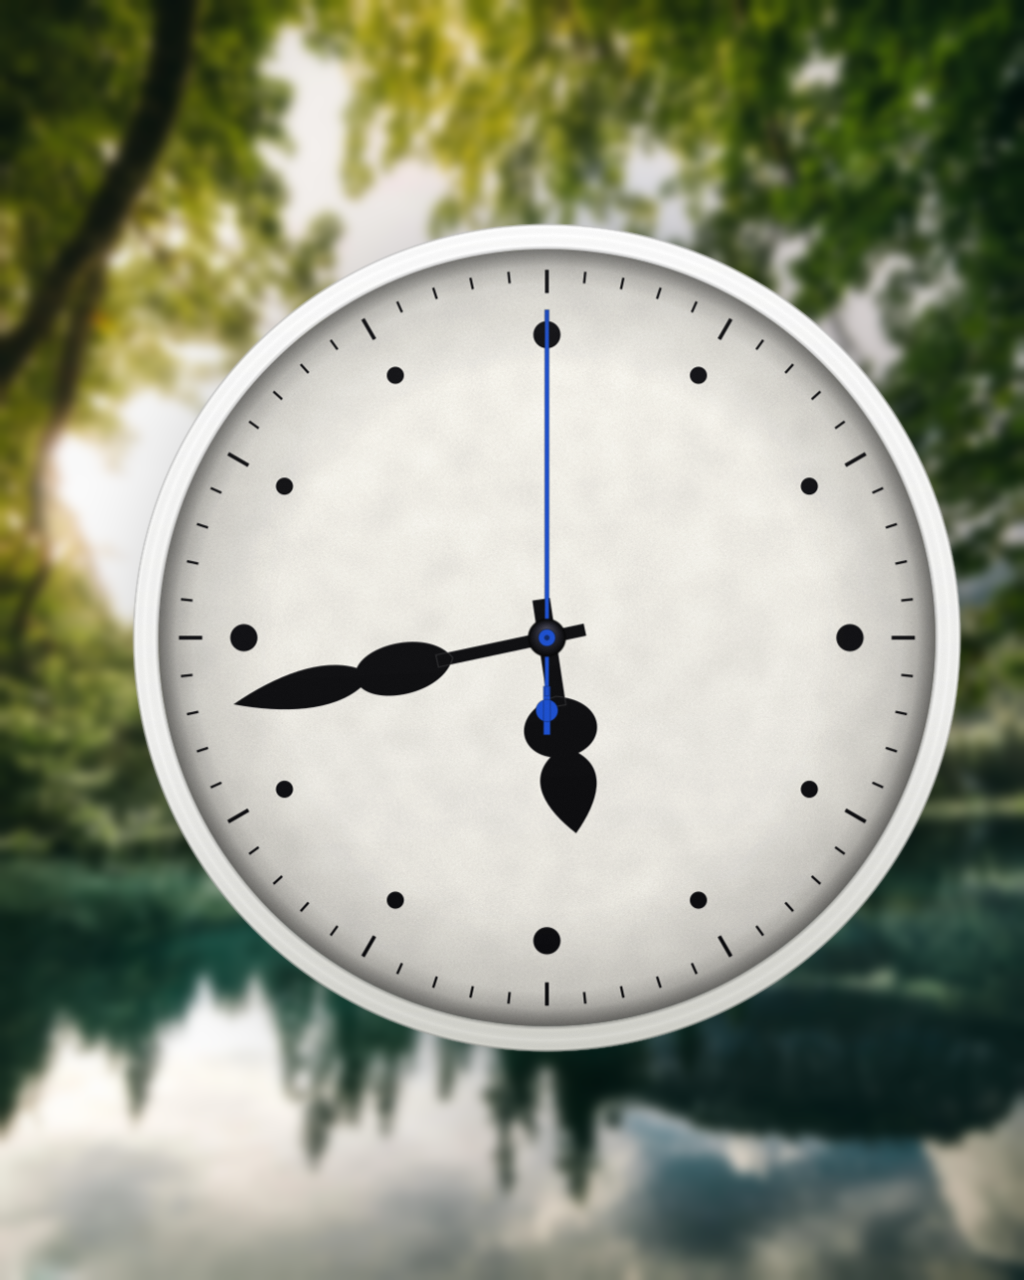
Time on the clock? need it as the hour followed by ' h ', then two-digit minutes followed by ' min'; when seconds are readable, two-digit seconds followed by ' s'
5 h 43 min 00 s
